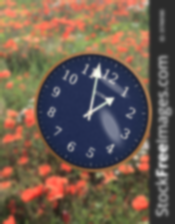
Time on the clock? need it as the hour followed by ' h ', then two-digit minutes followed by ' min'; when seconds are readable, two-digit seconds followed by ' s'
12 h 57 min
